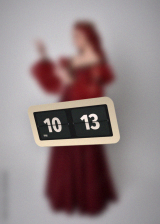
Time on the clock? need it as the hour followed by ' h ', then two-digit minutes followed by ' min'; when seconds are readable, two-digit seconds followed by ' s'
10 h 13 min
